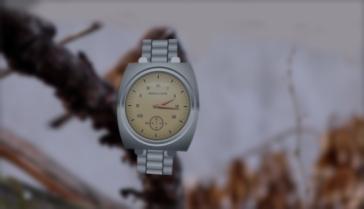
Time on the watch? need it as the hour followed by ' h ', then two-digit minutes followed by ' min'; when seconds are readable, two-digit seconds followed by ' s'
2 h 16 min
